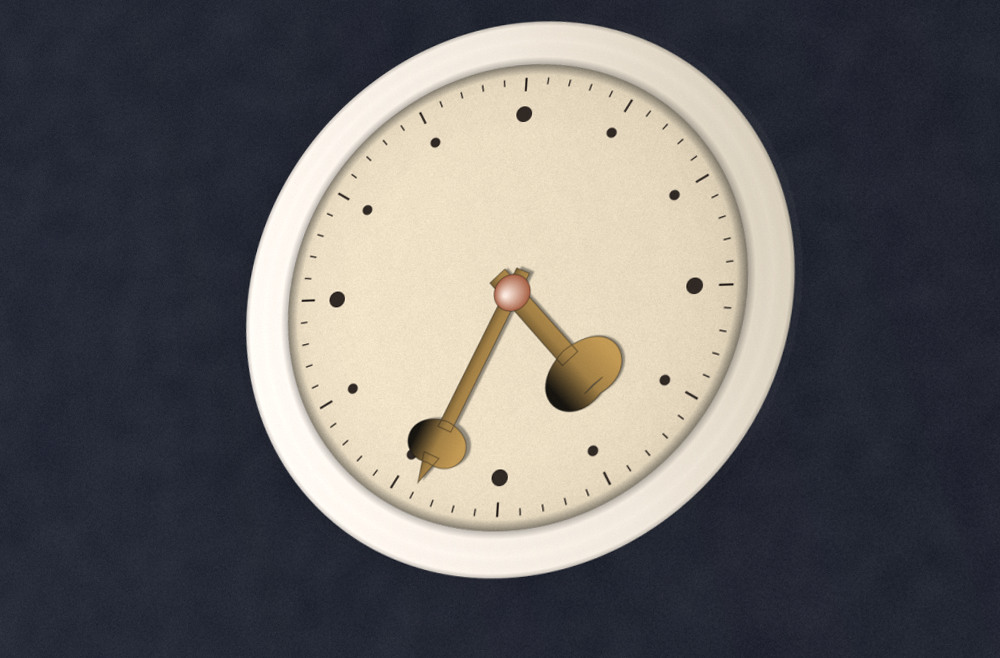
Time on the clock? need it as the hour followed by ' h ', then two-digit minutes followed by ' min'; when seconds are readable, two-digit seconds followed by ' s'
4 h 34 min
